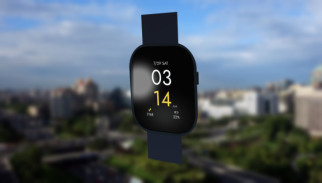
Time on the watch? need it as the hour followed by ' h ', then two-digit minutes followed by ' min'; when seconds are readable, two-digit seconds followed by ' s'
3 h 14 min
